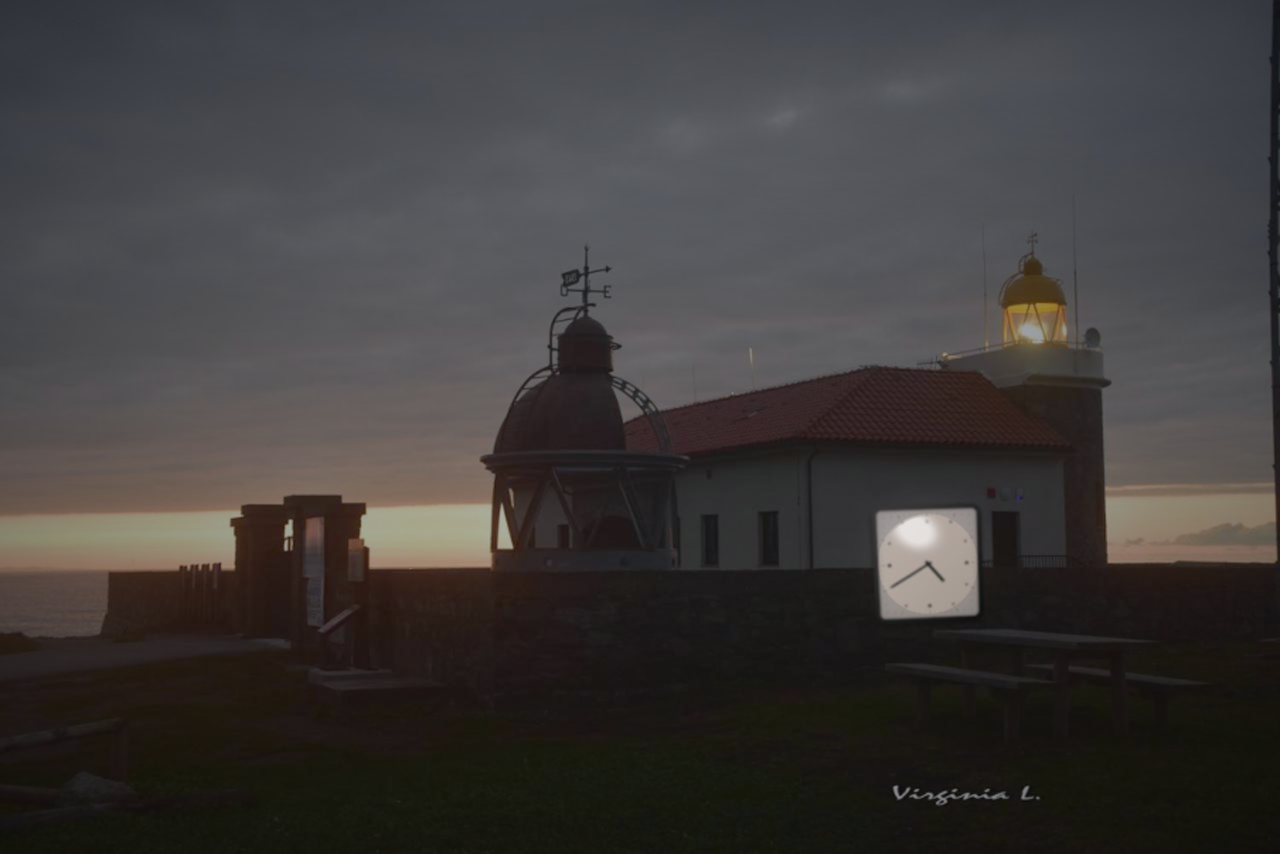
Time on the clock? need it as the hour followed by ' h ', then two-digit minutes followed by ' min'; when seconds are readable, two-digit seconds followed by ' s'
4 h 40 min
